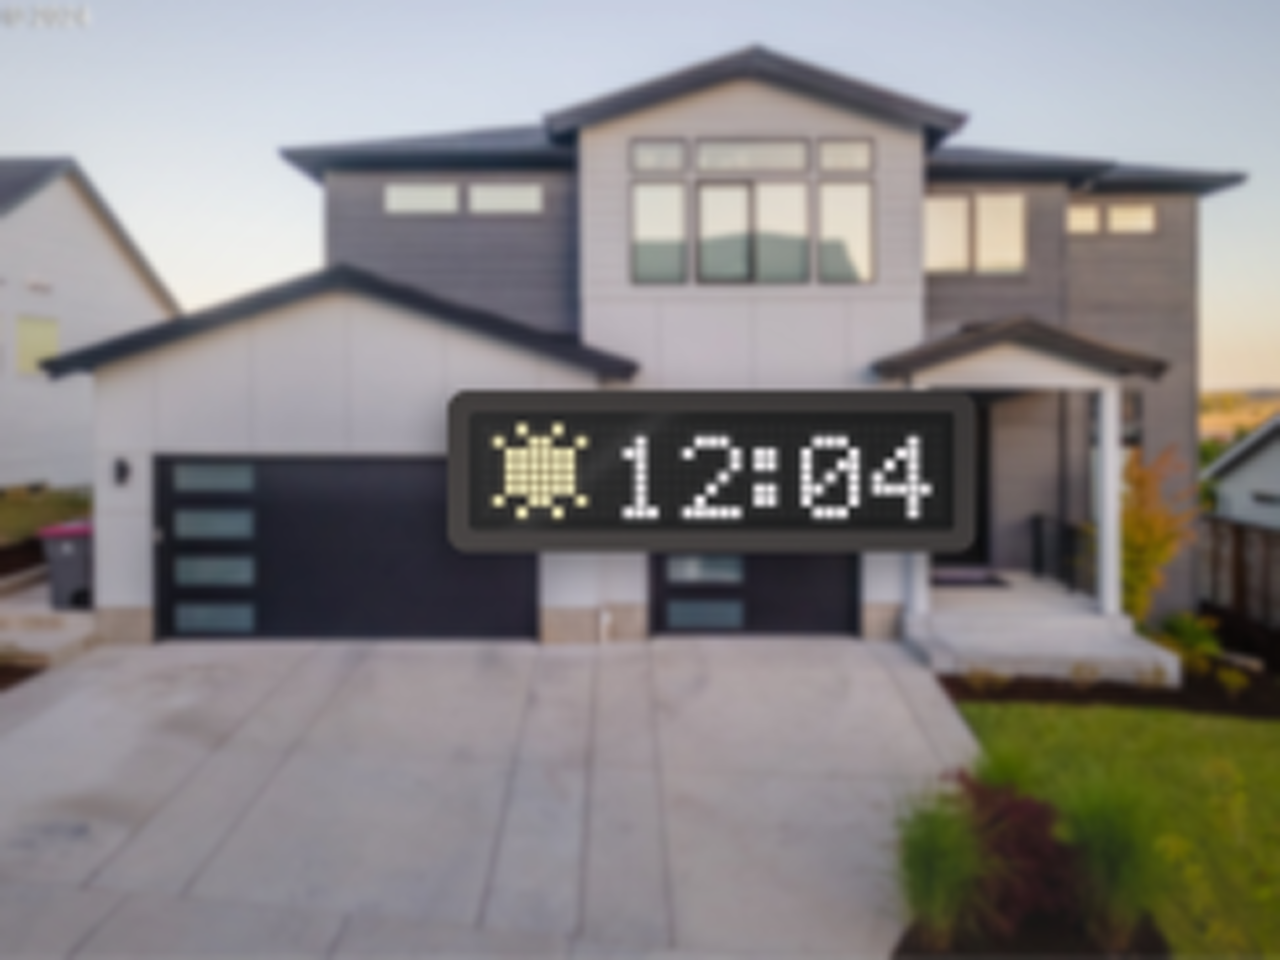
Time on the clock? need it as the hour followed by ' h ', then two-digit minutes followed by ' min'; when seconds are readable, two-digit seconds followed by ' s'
12 h 04 min
